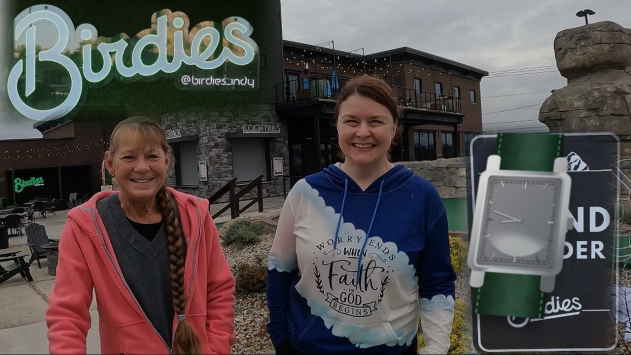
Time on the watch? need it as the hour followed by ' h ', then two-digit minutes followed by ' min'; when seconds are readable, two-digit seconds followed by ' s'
8 h 48 min
